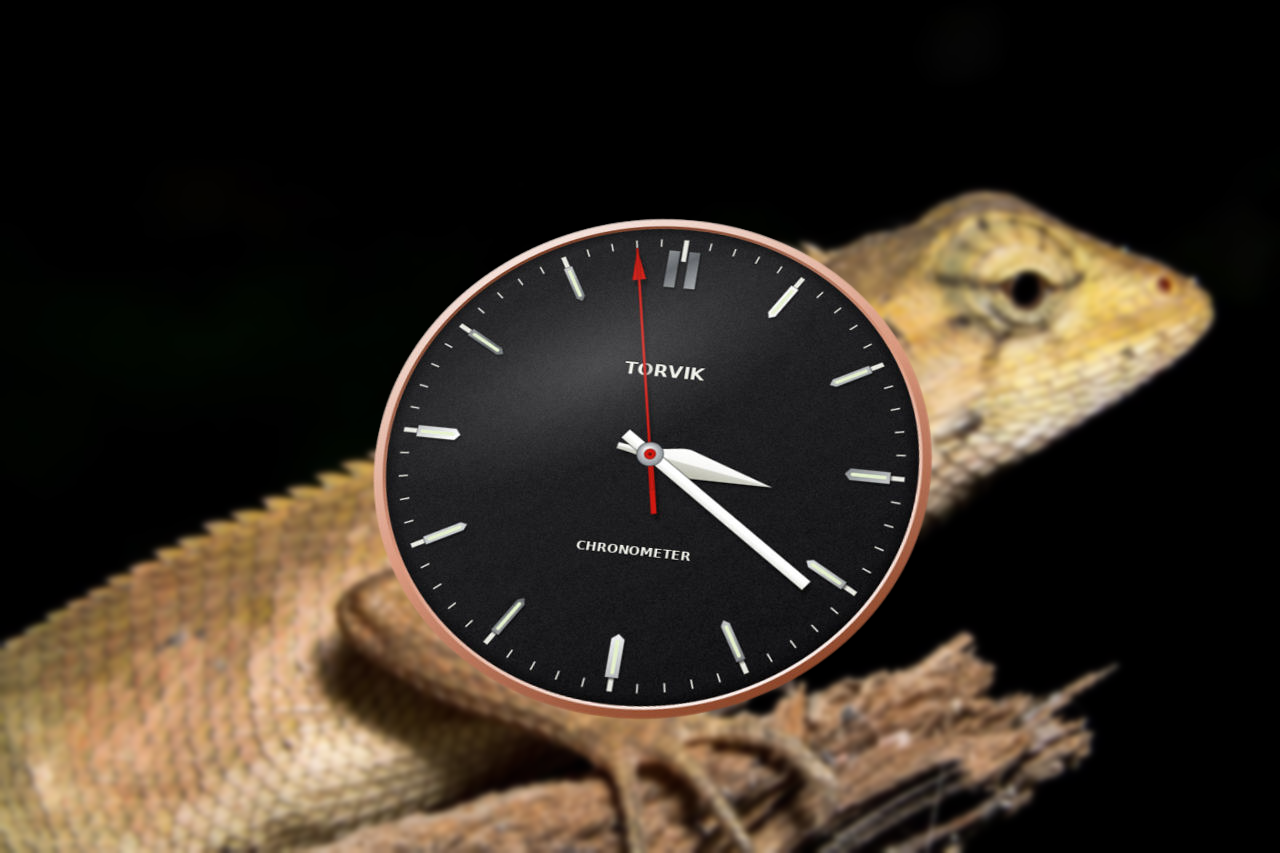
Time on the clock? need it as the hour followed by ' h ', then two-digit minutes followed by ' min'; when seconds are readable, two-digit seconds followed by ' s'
3 h 20 min 58 s
